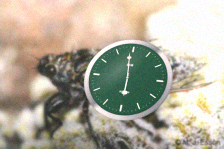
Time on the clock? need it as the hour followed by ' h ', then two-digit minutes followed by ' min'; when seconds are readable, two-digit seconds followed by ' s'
5 h 59 min
